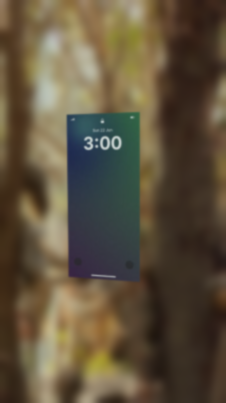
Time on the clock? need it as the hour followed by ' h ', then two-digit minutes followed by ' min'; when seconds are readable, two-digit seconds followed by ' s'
3 h 00 min
